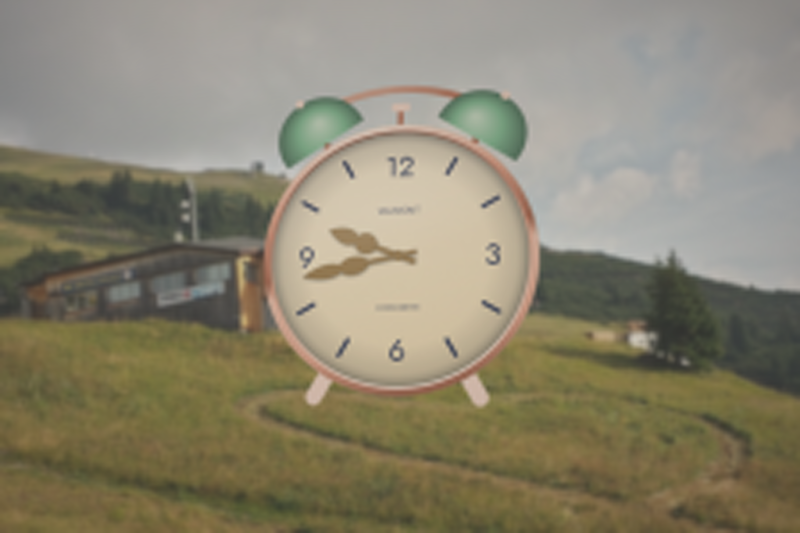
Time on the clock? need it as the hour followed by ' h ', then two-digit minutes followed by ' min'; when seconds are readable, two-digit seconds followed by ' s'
9 h 43 min
